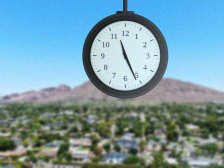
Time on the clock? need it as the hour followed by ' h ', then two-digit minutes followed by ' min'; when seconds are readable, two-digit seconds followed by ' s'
11 h 26 min
